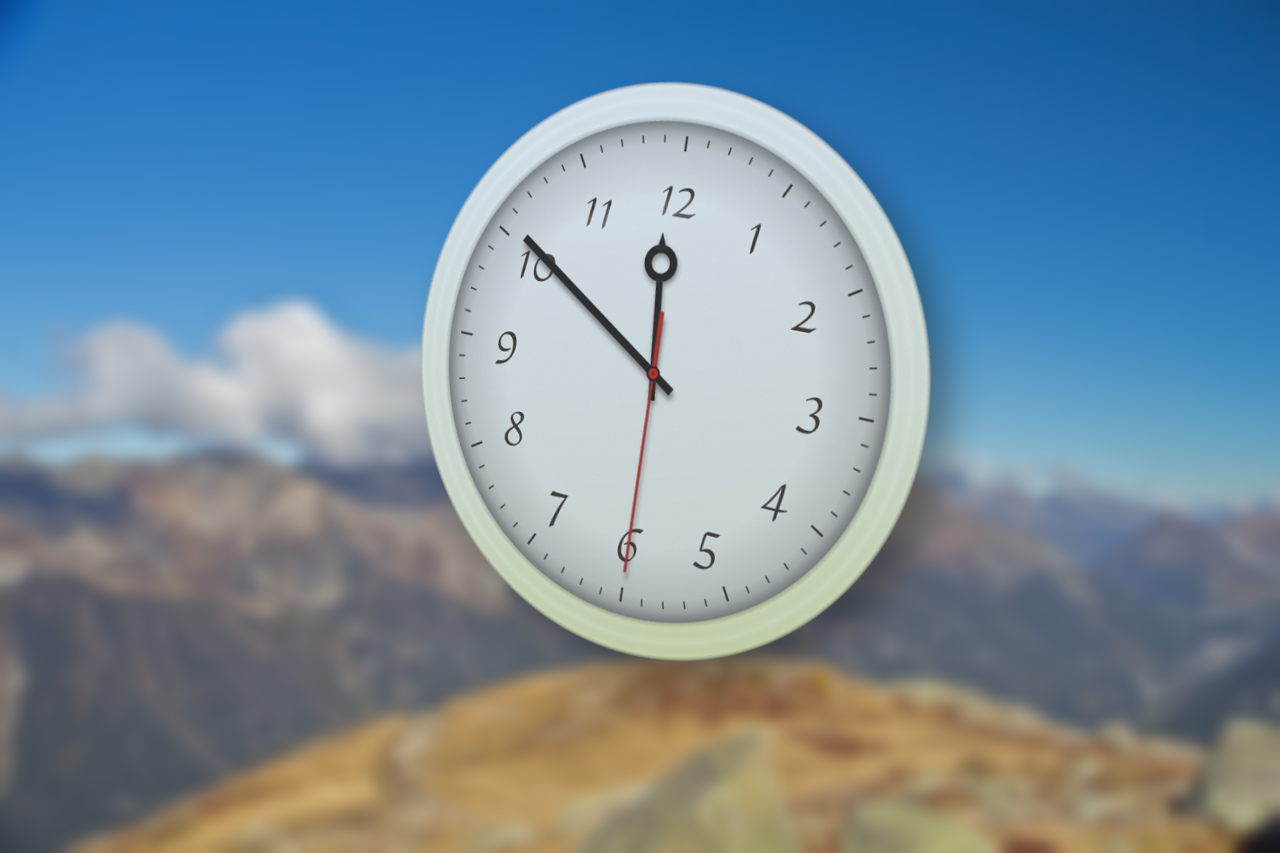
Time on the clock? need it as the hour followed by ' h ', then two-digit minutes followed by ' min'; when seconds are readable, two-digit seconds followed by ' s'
11 h 50 min 30 s
